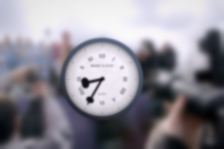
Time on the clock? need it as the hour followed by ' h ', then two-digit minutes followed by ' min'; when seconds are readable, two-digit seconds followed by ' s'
8 h 35 min
